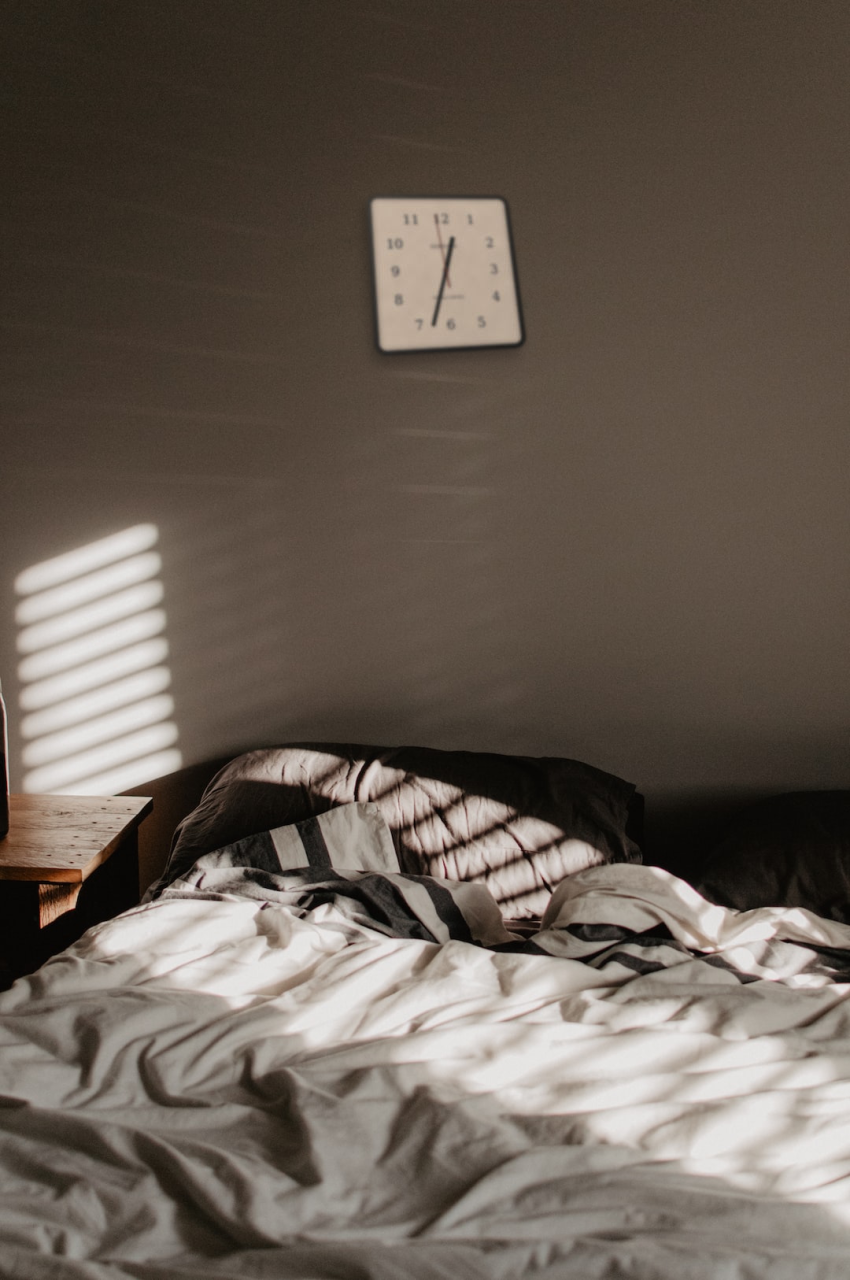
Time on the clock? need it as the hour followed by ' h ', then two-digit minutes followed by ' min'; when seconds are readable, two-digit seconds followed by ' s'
12 h 32 min 59 s
